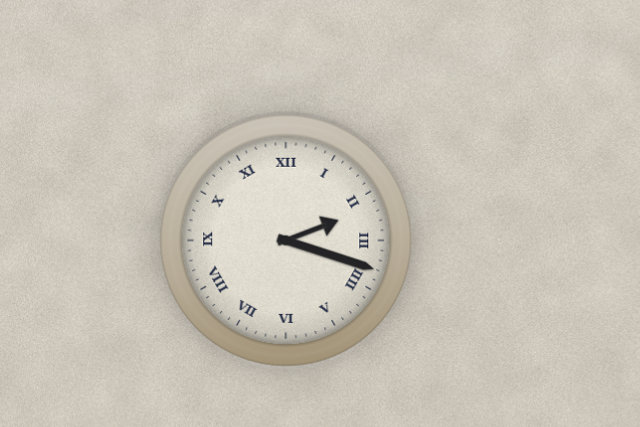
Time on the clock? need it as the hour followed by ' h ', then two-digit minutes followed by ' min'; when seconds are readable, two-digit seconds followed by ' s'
2 h 18 min
